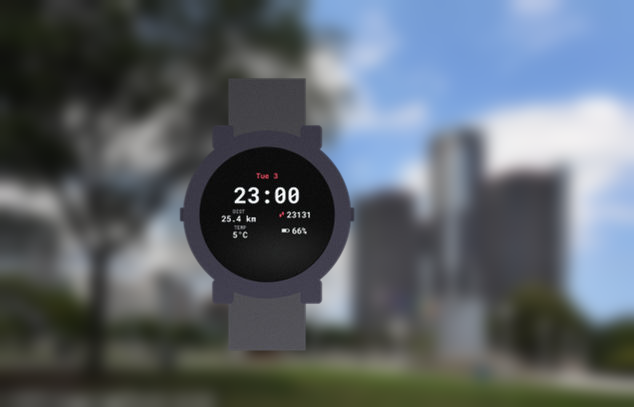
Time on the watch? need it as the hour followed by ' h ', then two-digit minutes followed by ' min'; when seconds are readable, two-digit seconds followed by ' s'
23 h 00 min
